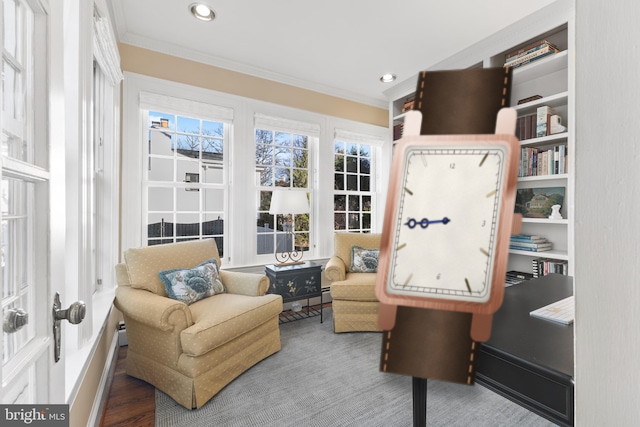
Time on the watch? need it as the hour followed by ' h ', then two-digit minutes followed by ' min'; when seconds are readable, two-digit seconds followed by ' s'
8 h 44 min
